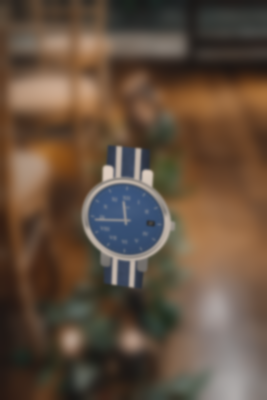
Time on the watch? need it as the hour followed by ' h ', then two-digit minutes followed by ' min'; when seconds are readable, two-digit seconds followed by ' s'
11 h 44 min
